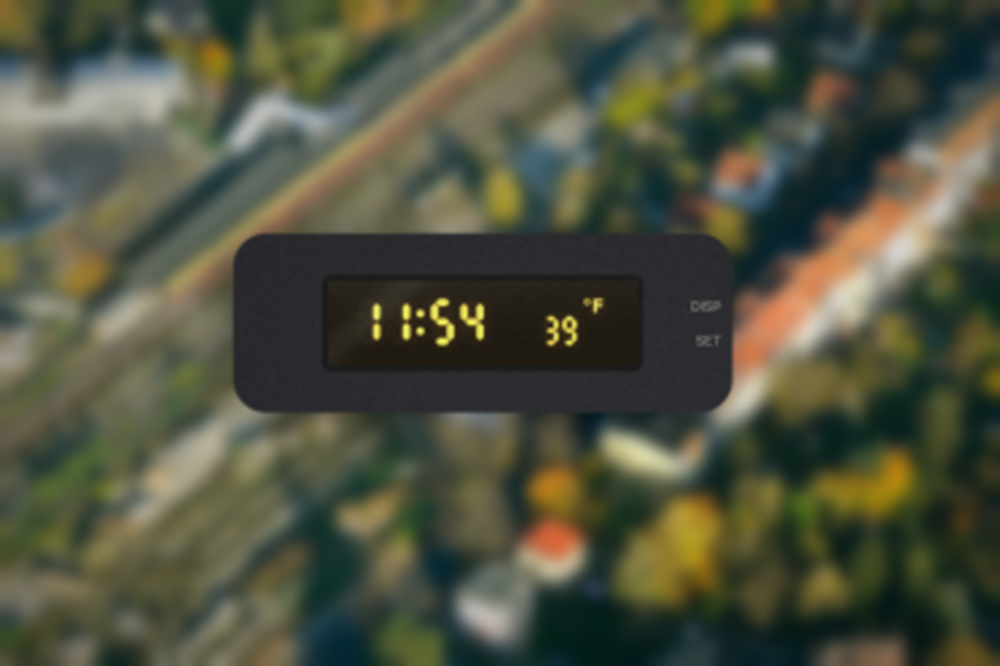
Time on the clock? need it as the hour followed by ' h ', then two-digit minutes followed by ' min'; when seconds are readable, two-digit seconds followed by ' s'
11 h 54 min
